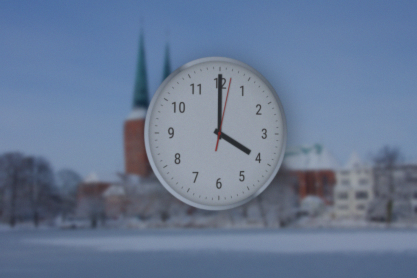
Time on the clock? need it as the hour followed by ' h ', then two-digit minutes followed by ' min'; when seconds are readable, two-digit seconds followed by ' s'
4 h 00 min 02 s
